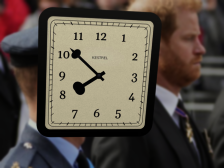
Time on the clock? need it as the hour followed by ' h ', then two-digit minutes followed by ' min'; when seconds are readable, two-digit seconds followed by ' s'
7 h 52 min
